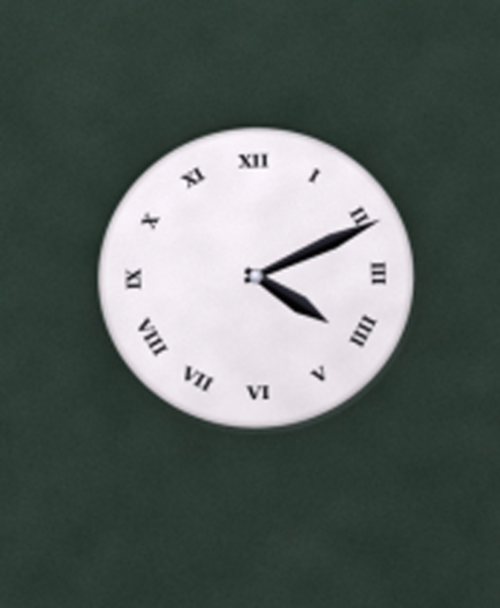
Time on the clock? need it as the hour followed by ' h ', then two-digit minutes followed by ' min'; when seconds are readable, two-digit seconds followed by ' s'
4 h 11 min
